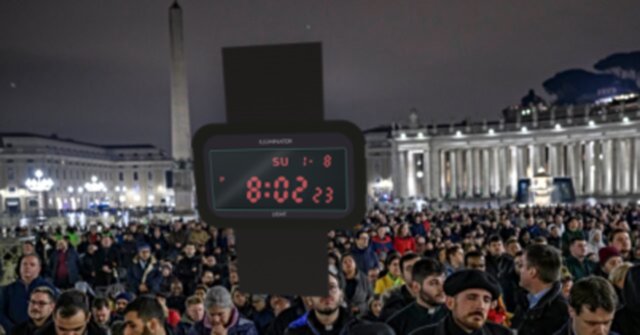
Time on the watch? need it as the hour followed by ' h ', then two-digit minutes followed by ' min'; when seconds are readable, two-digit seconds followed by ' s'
8 h 02 min 23 s
